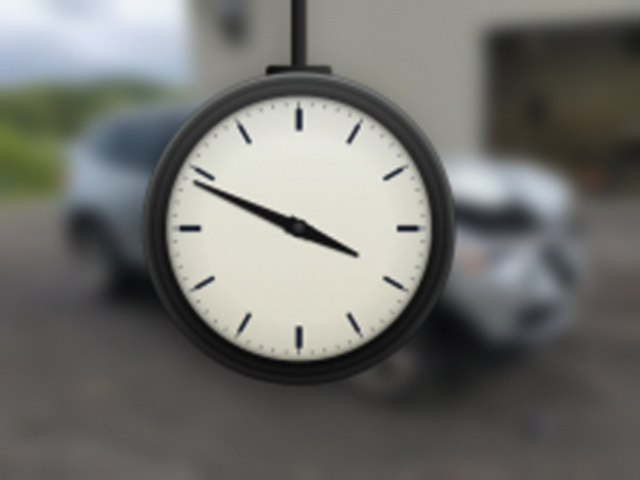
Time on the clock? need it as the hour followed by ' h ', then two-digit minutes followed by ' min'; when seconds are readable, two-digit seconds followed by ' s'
3 h 49 min
